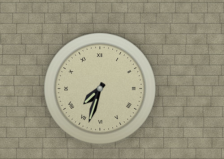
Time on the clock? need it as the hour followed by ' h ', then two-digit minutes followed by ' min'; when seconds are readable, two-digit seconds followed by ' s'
7 h 33 min
